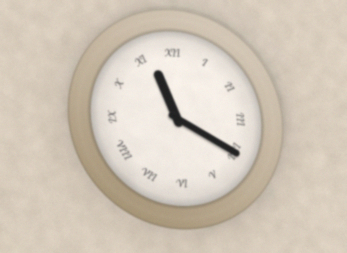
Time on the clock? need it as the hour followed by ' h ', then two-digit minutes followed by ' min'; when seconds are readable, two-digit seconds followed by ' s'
11 h 20 min
